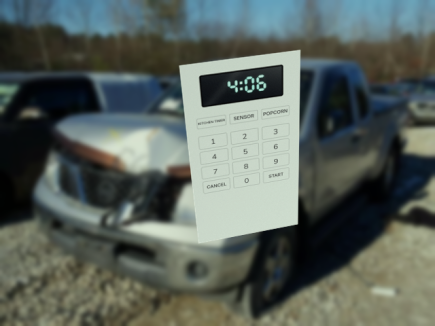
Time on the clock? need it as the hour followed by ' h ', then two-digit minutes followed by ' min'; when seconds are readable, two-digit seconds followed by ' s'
4 h 06 min
